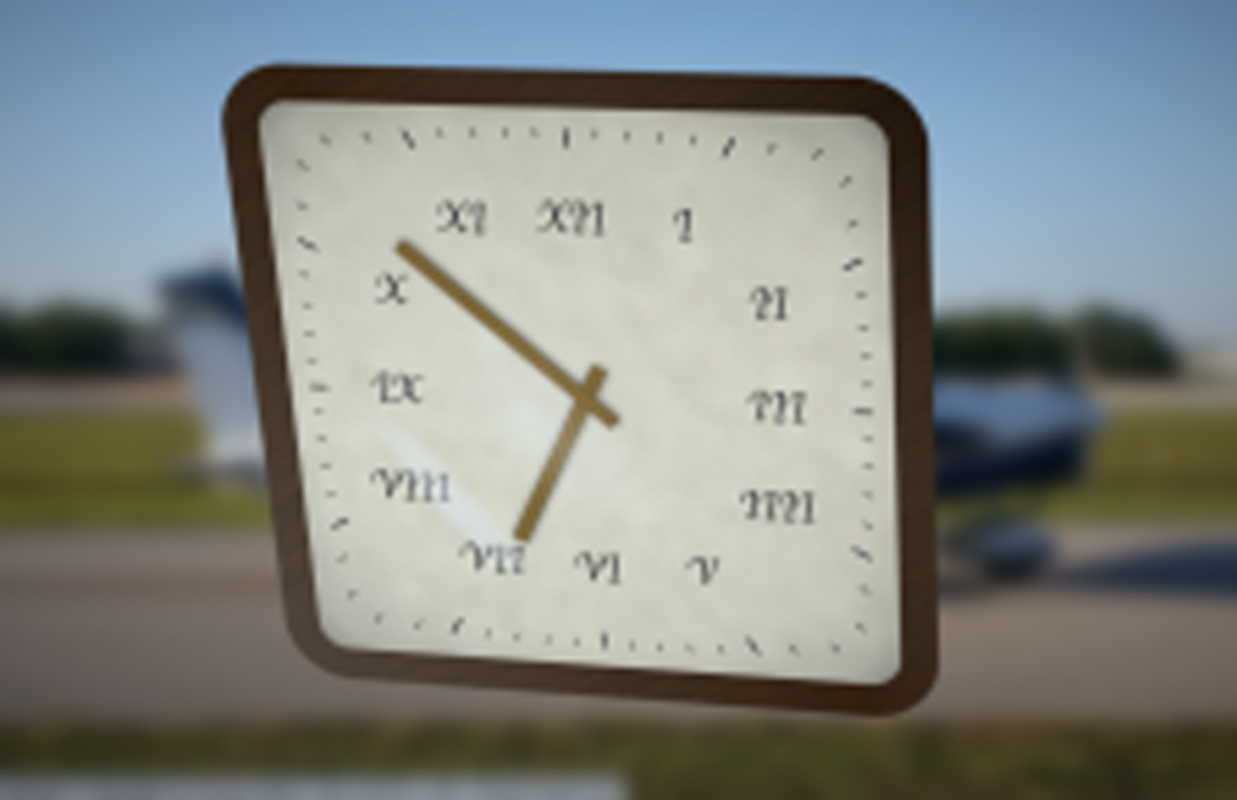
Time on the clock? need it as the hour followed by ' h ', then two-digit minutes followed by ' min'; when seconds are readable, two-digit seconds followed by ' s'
6 h 52 min
